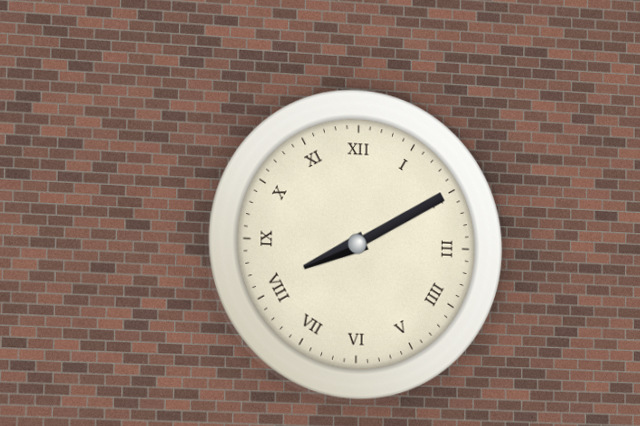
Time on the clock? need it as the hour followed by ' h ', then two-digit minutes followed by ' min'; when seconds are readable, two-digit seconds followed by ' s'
8 h 10 min
